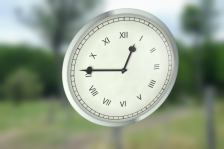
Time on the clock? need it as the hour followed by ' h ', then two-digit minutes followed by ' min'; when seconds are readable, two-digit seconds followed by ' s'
12 h 46 min
